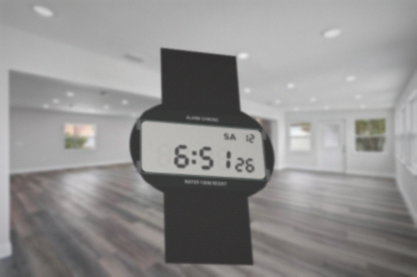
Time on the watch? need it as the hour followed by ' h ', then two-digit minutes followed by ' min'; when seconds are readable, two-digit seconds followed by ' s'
6 h 51 min 26 s
